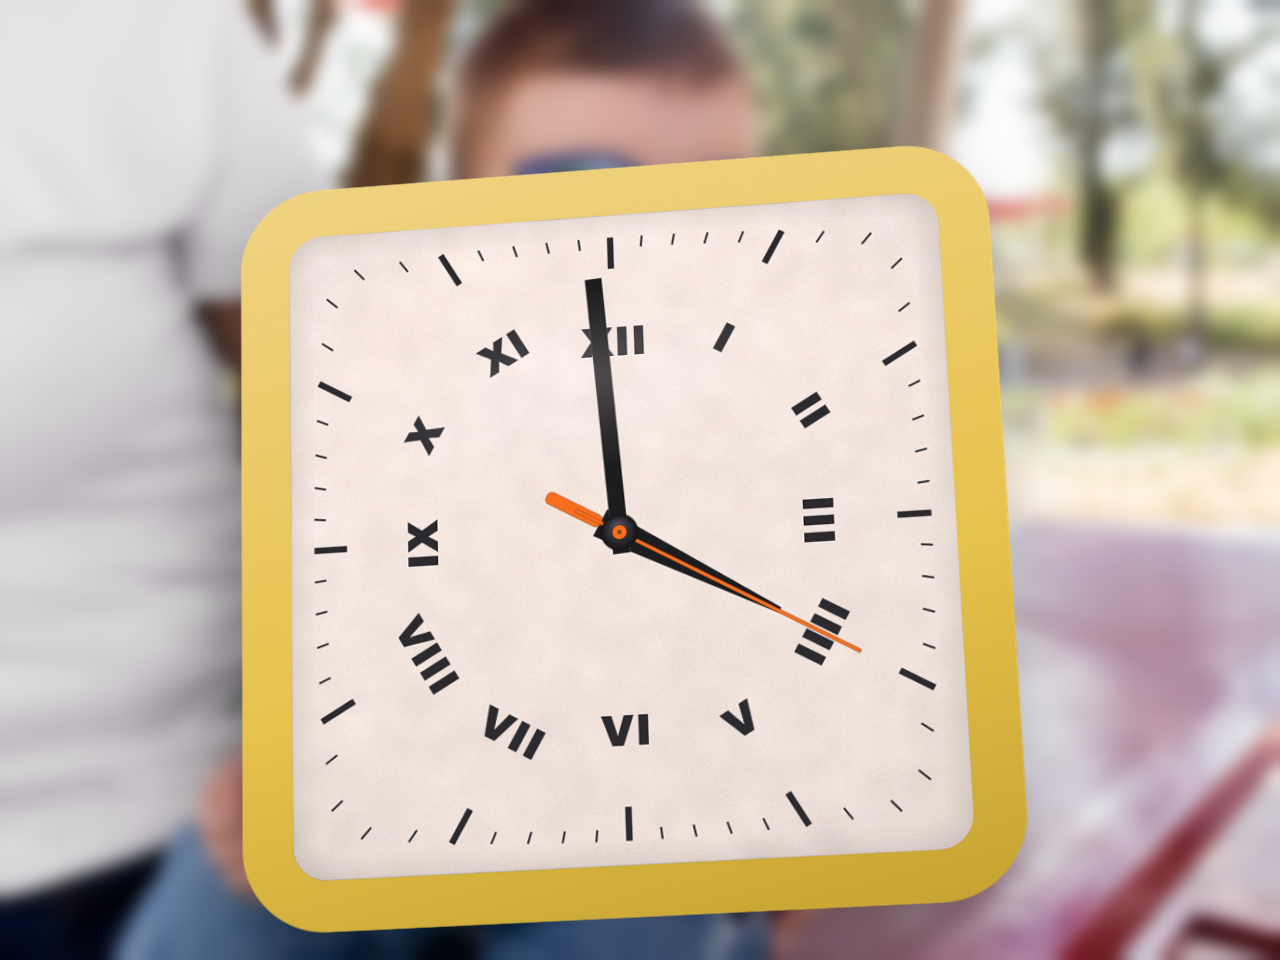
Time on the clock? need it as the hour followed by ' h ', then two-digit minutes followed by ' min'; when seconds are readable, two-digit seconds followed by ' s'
3 h 59 min 20 s
